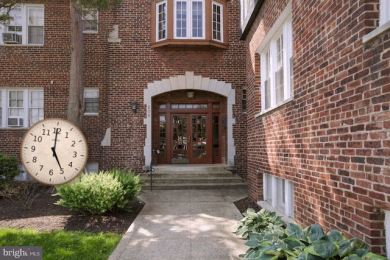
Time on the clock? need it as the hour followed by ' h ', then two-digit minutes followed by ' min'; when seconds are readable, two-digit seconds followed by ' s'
5 h 00 min
